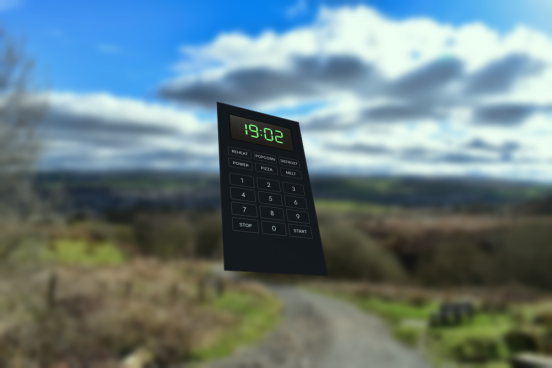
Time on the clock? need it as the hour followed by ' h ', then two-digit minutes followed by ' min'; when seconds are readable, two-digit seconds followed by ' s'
19 h 02 min
